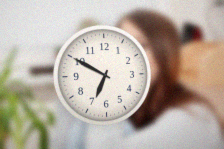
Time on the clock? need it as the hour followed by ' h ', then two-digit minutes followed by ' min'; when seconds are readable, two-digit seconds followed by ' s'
6 h 50 min
